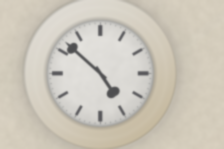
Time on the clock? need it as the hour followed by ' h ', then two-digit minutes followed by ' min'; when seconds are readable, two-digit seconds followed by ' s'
4 h 52 min
